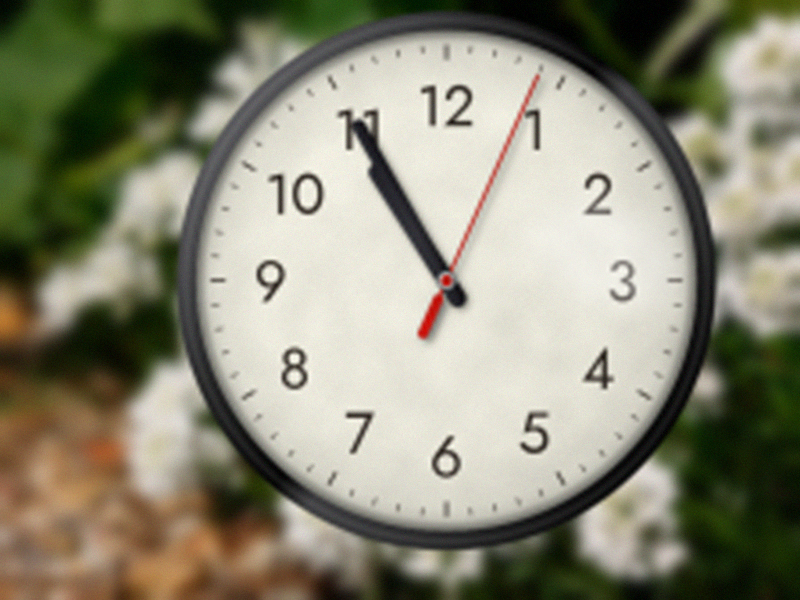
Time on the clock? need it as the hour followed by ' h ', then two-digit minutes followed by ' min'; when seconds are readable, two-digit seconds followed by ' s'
10 h 55 min 04 s
